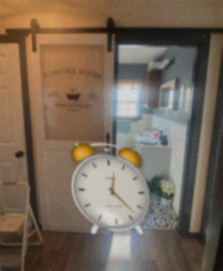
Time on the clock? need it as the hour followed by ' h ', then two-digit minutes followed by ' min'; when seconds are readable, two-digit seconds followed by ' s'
12 h 23 min
